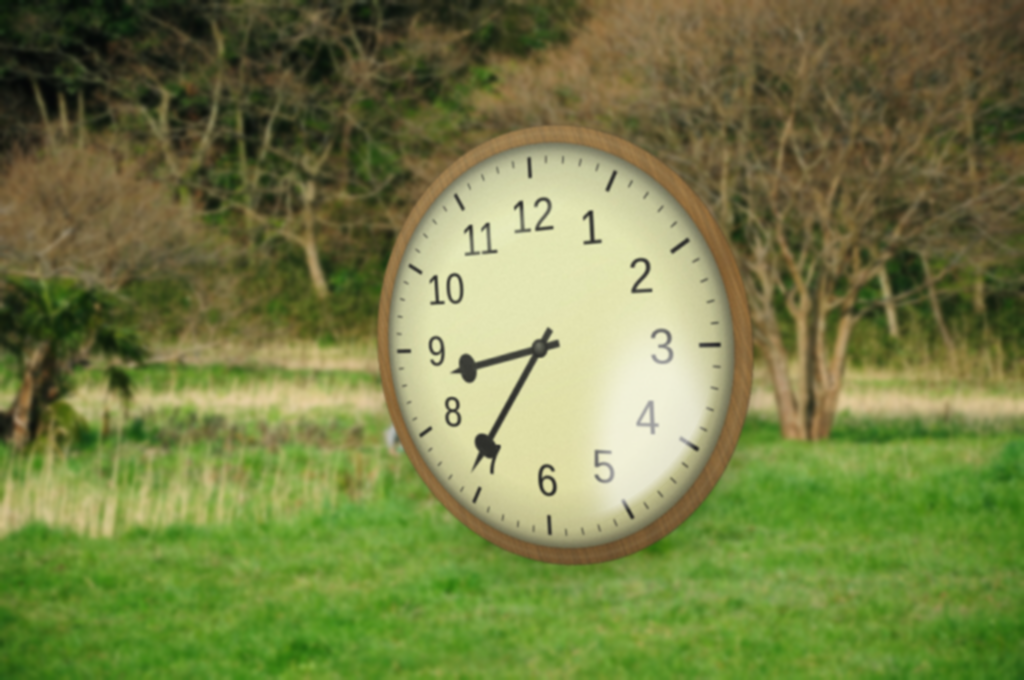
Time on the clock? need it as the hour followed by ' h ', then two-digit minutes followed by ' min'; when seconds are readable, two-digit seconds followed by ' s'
8 h 36 min
